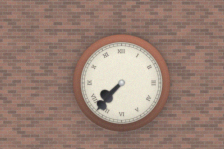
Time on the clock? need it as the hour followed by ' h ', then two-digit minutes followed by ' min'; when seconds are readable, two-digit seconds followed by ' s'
7 h 37 min
